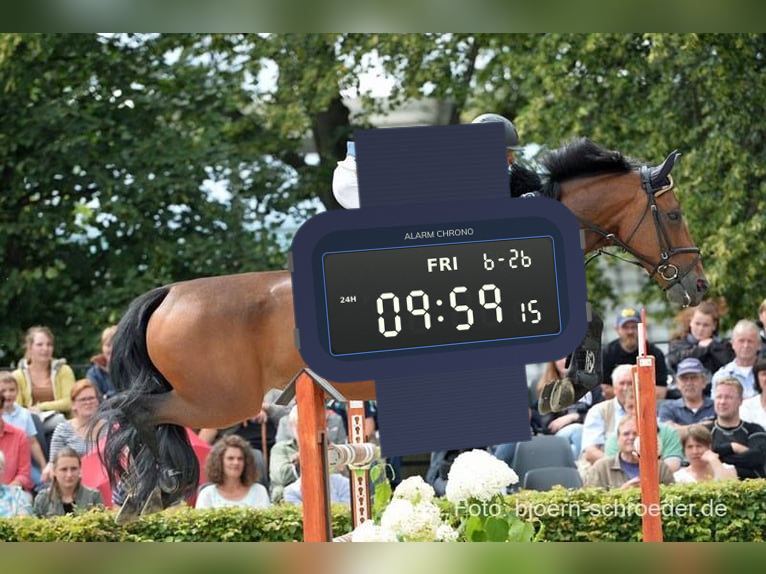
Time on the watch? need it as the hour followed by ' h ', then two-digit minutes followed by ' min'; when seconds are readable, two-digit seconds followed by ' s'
9 h 59 min 15 s
